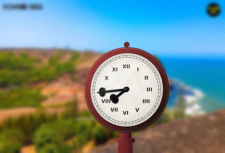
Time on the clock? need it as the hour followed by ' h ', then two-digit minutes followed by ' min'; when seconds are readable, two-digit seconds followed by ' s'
7 h 44 min
